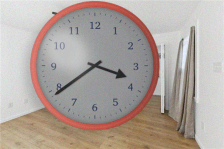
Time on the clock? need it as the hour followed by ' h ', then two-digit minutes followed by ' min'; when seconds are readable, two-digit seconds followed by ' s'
3 h 39 min
